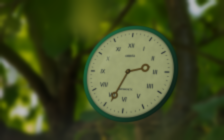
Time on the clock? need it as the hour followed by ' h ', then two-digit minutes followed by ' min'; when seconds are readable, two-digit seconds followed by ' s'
2 h 34 min
